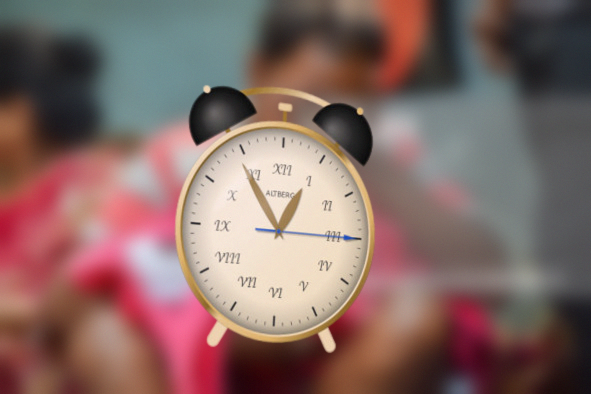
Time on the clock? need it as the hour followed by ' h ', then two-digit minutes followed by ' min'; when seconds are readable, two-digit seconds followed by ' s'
12 h 54 min 15 s
